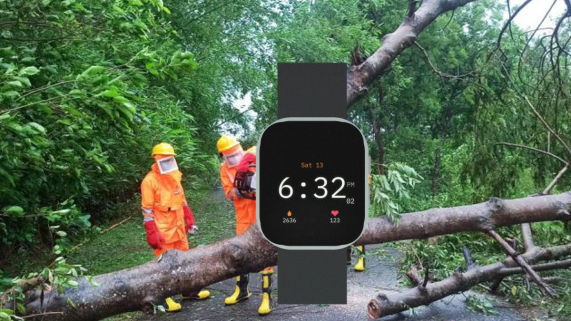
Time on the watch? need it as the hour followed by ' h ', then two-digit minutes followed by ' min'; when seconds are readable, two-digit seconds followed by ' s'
6 h 32 min
